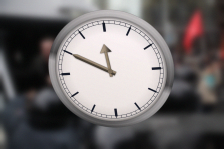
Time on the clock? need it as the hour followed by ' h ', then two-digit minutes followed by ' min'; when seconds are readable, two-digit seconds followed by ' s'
11 h 50 min
